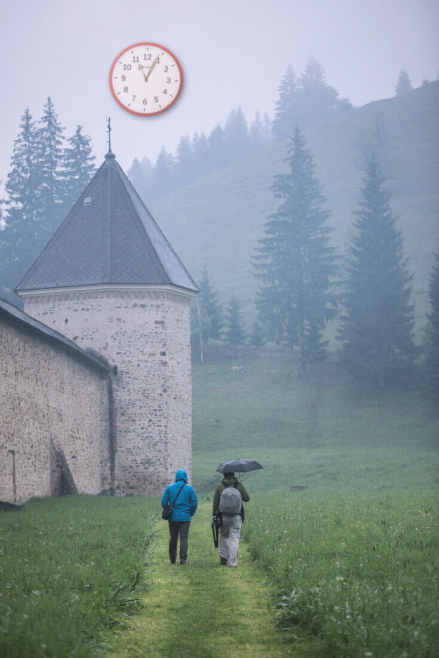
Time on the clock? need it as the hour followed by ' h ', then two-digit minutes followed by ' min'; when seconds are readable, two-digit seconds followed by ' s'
11 h 04 min
